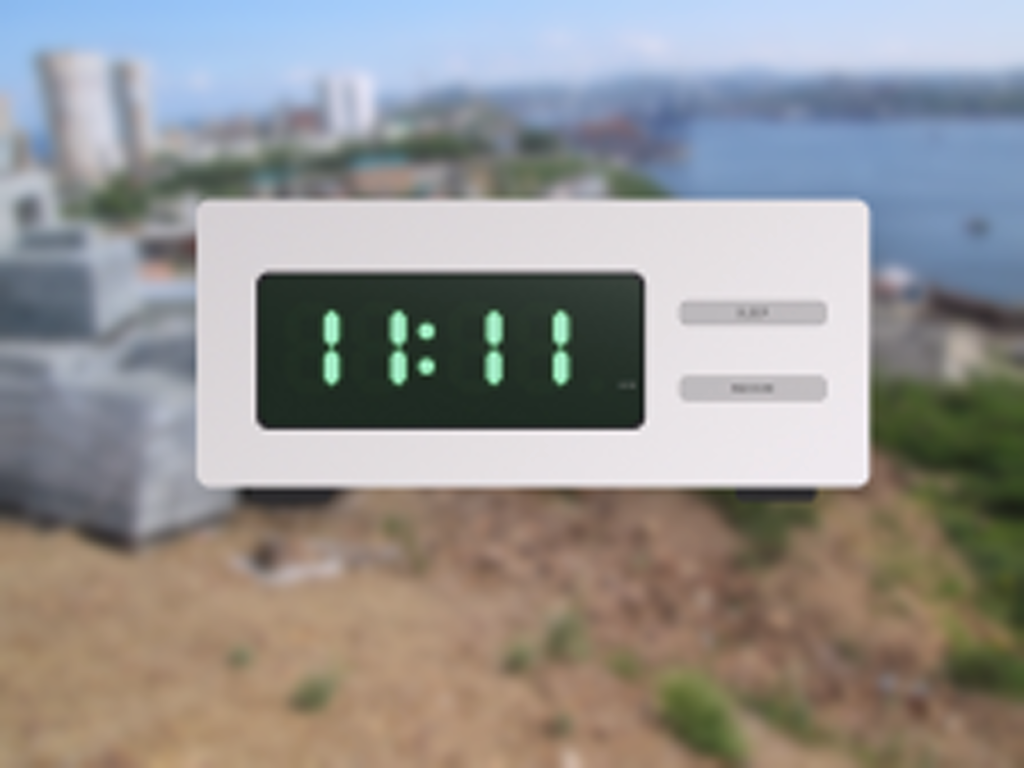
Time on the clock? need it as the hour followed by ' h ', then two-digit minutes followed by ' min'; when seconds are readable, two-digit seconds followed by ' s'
11 h 11 min
